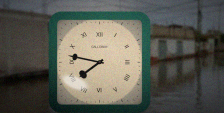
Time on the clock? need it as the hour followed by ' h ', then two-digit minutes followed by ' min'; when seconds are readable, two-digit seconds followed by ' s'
7 h 47 min
